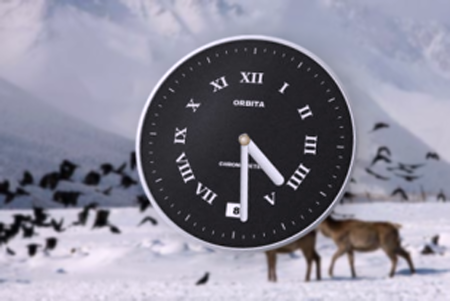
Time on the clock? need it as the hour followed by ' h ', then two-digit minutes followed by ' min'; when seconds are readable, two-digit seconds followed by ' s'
4 h 29 min
